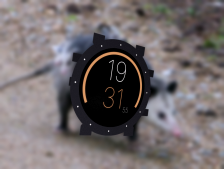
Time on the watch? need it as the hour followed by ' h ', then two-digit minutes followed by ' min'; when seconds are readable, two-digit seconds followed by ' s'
19 h 31 min
